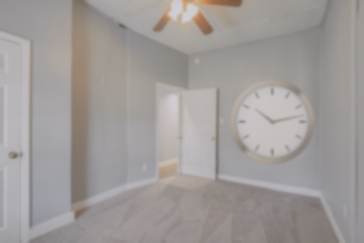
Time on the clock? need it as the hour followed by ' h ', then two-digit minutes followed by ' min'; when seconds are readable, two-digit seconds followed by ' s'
10 h 13 min
